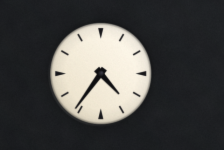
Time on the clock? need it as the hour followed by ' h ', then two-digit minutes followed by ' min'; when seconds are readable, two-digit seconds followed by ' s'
4 h 36 min
